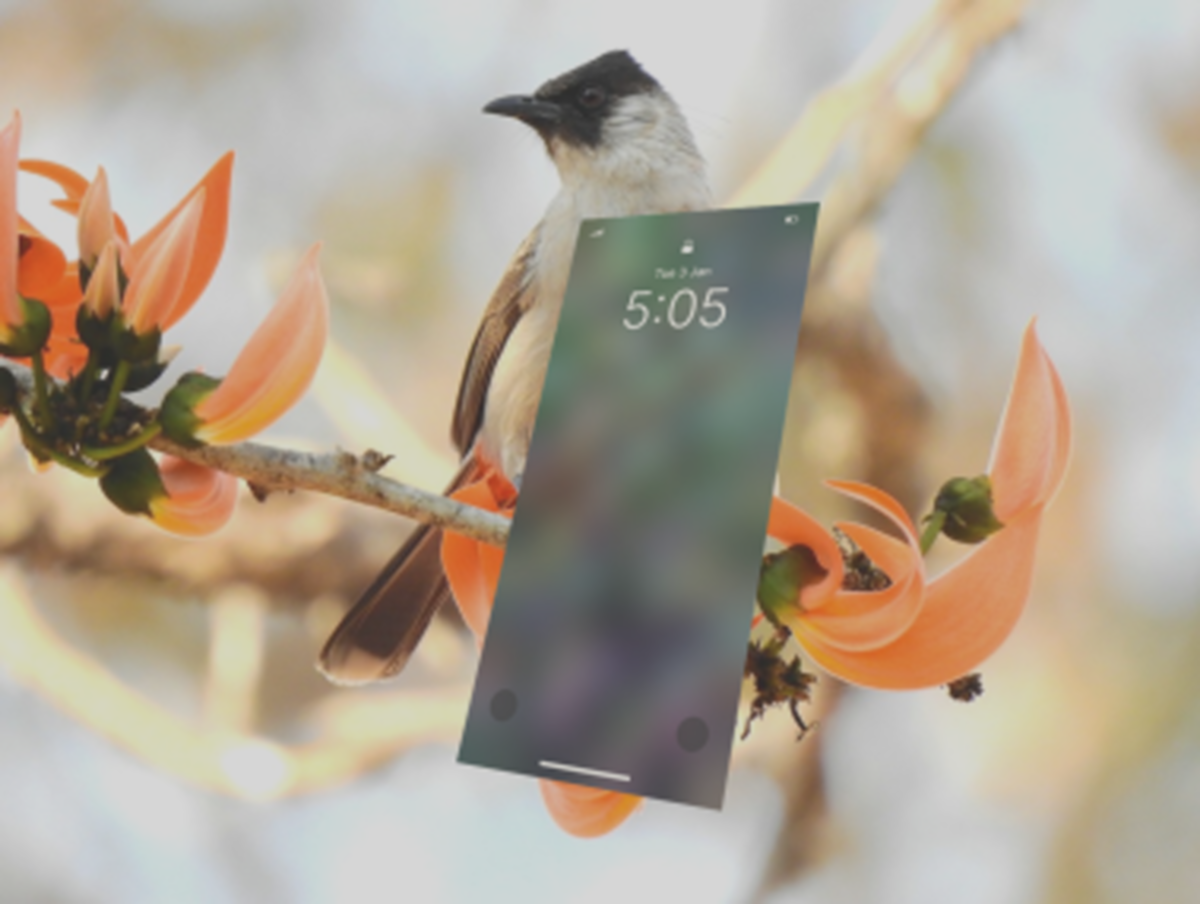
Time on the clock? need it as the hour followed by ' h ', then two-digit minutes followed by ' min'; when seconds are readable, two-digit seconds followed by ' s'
5 h 05 min
